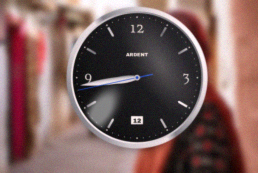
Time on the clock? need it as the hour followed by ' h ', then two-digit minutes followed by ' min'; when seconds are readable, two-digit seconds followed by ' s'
8 h 43 min 43 s
